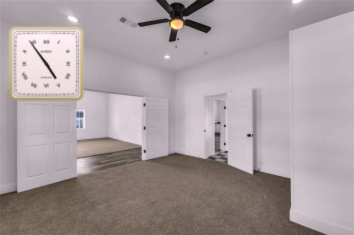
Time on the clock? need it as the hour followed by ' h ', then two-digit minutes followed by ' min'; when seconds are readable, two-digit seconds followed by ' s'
4 h 54 min
